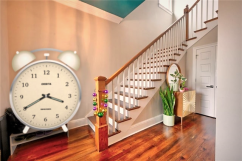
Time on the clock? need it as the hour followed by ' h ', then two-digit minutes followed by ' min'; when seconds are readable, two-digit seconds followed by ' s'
3 h 40 min
